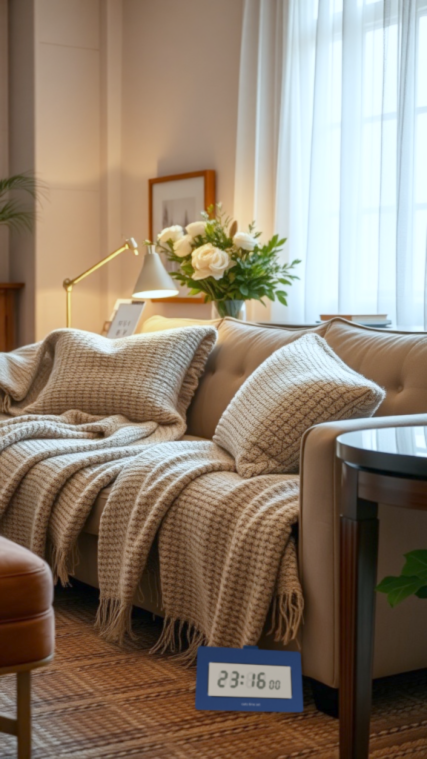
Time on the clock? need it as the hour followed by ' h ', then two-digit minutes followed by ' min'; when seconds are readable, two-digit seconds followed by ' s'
23 h 16 min 00 s
